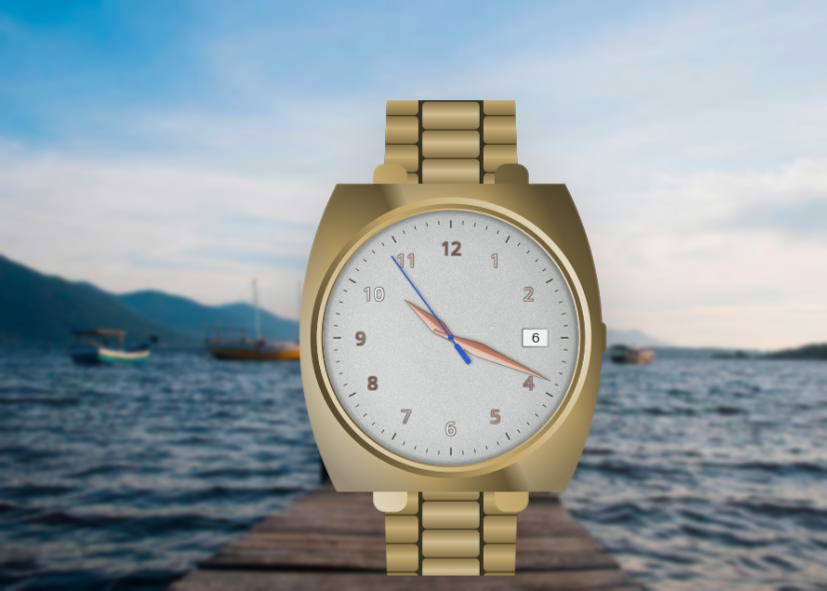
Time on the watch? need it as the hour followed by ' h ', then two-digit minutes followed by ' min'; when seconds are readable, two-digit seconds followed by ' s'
10 h 18 min 54 s
